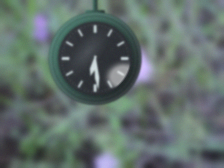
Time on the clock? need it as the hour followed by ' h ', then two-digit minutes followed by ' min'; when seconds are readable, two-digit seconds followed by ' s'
6 h 29 min
